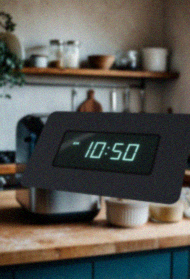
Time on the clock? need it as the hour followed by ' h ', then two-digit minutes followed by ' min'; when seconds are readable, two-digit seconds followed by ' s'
10 h 50 min
